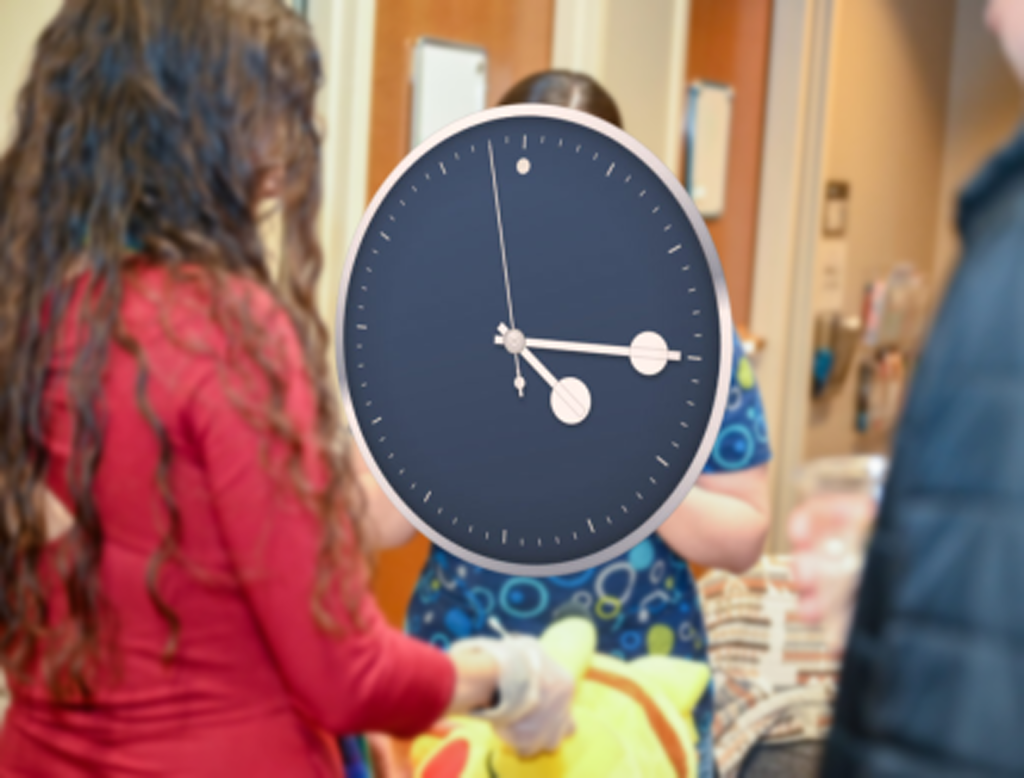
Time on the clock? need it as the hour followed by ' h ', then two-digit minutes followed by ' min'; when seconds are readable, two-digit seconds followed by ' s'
4 h 14 min 58 s
